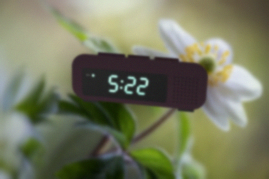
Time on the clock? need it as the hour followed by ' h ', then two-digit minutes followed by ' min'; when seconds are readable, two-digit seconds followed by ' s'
5 h 22 min
